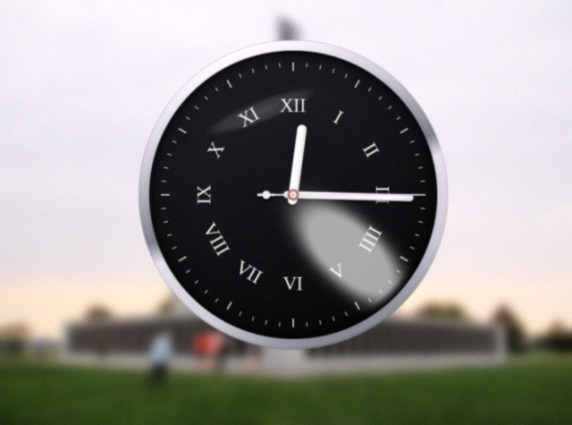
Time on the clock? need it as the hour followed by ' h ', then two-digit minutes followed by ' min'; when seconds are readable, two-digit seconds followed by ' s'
12 h 15 min 15 s
